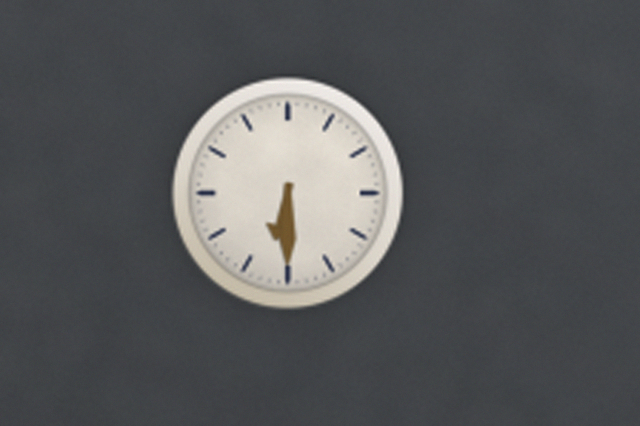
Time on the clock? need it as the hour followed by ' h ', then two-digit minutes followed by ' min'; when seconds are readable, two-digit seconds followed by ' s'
6 h 30 min
